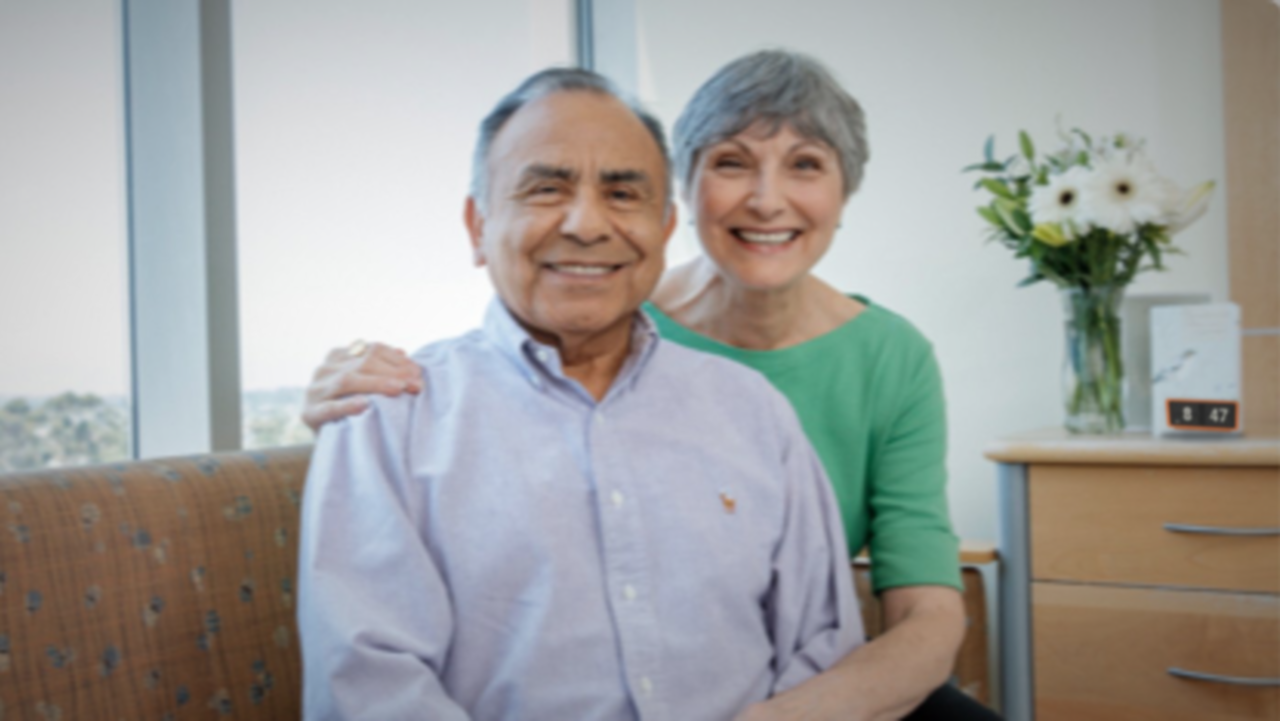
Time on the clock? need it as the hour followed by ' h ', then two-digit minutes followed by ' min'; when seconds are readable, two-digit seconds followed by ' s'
8 h 47 min
